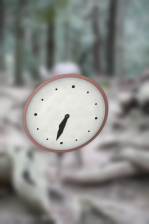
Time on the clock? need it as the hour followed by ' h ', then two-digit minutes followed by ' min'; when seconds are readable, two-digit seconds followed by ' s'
6 h 32 min
